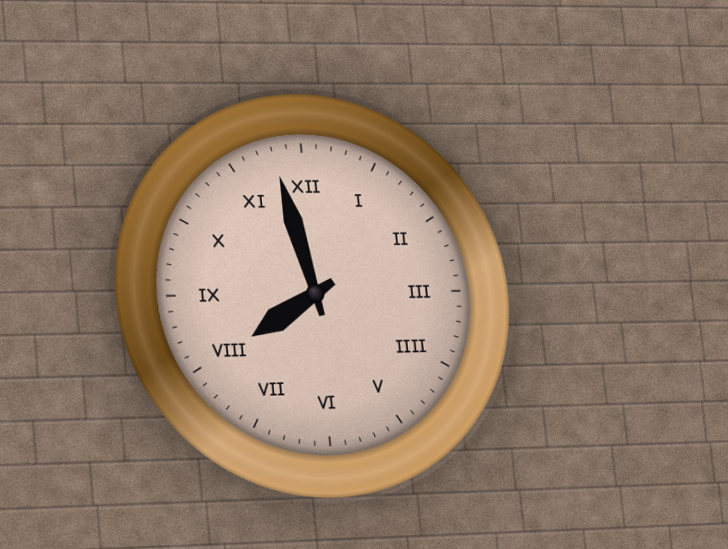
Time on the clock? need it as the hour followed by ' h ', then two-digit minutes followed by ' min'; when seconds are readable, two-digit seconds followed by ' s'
7 h 58 min
